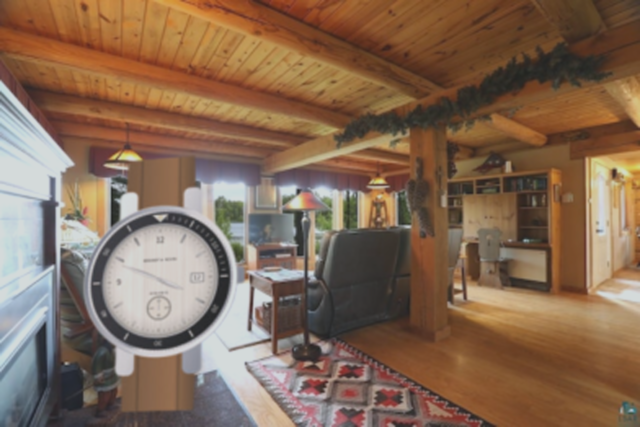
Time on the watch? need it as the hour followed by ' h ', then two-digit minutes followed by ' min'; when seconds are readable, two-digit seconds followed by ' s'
3 h 49 min
